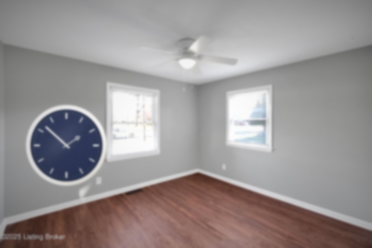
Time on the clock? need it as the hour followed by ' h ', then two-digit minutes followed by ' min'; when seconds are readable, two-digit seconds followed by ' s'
1 h 52 min
